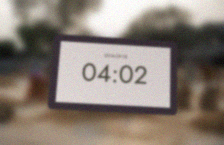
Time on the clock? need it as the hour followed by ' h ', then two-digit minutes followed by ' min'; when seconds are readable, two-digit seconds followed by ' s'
4 h 02 min
